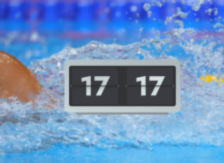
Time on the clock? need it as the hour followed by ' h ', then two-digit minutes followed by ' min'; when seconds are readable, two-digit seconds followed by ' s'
17 h 17 min
